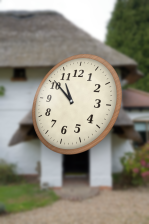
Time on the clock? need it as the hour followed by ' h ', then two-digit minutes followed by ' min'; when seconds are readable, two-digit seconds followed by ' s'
10 h 51 min
